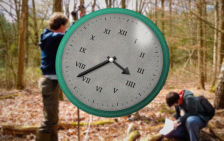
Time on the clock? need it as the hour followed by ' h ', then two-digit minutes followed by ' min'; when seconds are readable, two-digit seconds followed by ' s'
3 h 37 min
